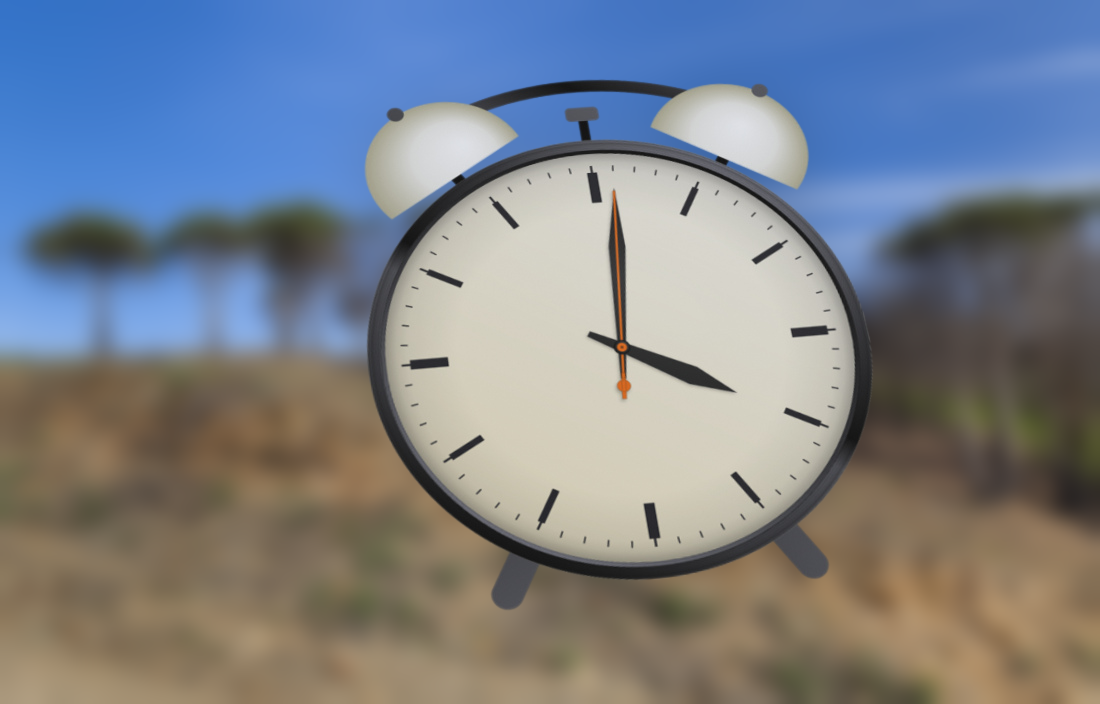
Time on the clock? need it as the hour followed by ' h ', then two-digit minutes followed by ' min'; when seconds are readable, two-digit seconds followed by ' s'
4 h 01 min 01 s
